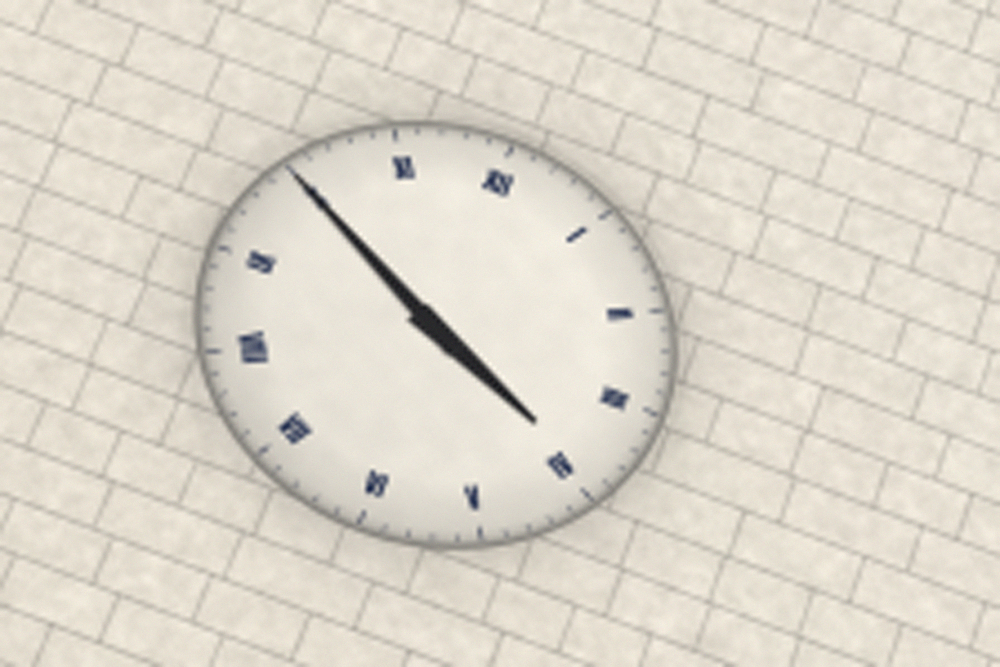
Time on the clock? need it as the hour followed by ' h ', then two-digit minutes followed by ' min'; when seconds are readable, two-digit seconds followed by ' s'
3 h 50 min
